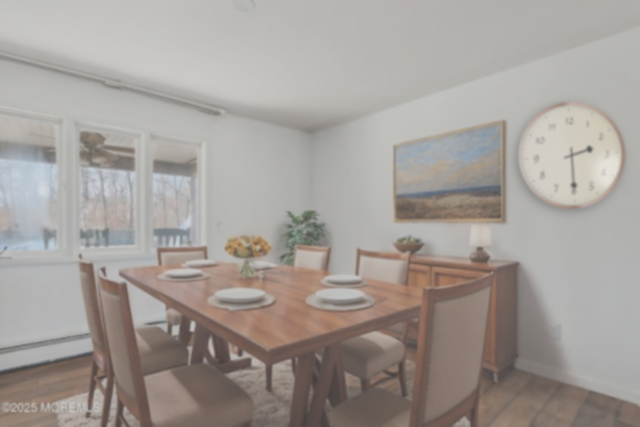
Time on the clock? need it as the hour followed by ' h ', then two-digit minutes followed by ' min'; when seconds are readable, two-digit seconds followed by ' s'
2 h 30 min
